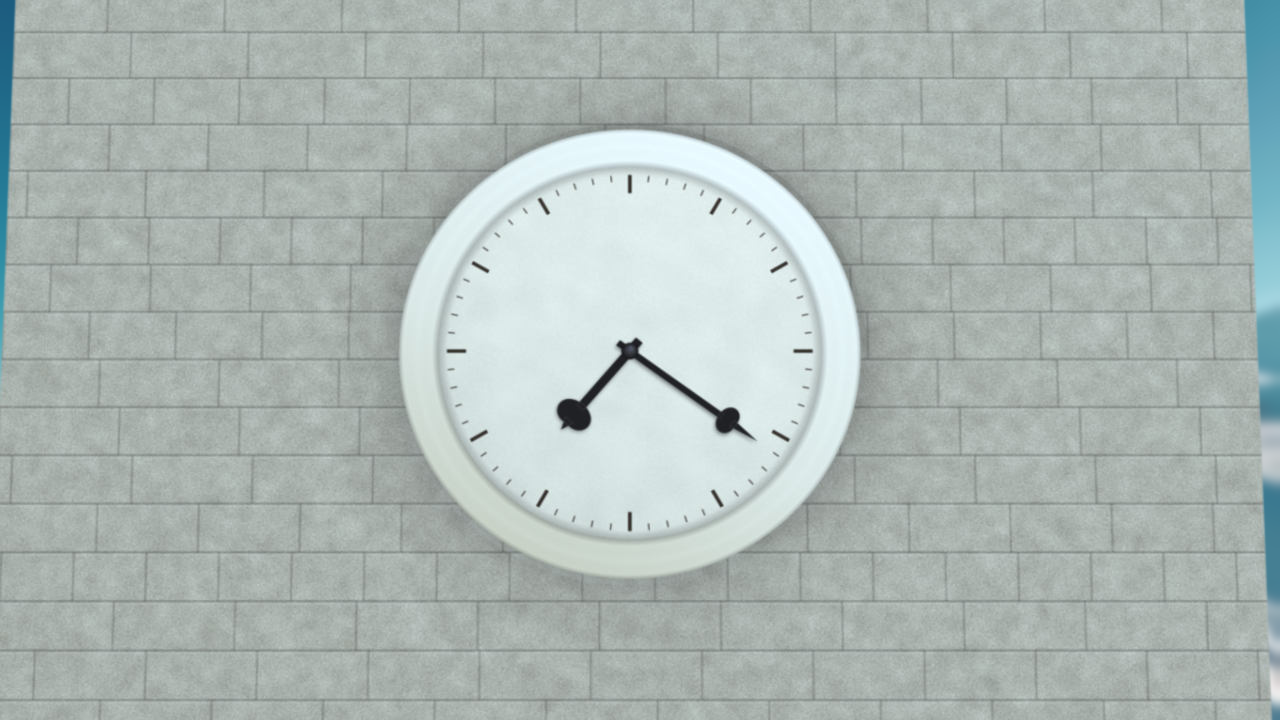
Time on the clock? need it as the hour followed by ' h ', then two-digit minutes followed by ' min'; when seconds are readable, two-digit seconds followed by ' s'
7 h 21 min
